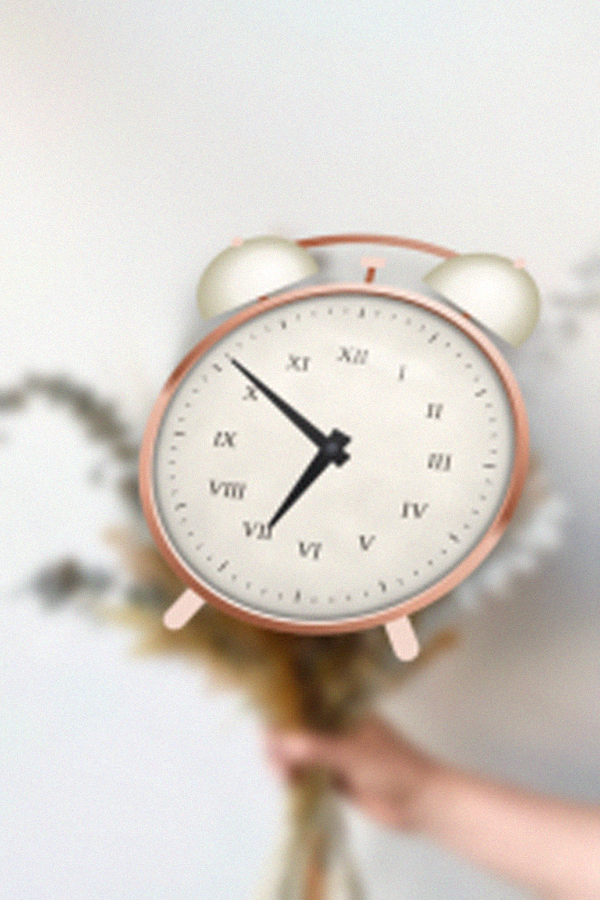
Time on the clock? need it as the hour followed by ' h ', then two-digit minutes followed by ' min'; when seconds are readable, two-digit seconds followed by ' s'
6 h 51 min
